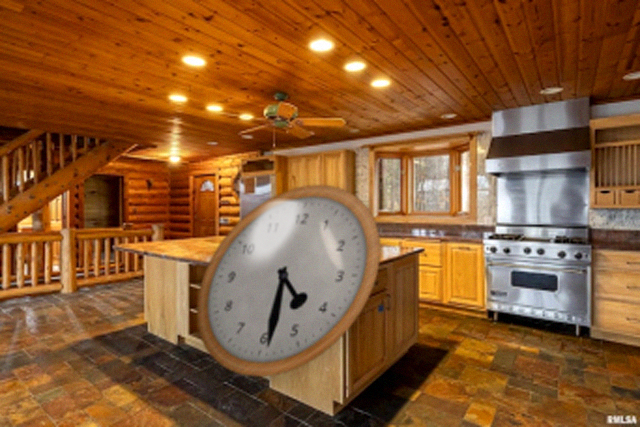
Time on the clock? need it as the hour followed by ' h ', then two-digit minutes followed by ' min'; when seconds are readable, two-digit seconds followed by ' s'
4 h 29 min
